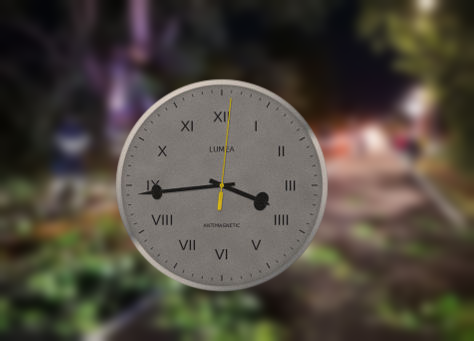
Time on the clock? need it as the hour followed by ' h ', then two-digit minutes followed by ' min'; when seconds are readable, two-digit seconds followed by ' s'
3 h 44 min 01 s
